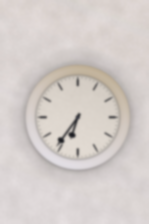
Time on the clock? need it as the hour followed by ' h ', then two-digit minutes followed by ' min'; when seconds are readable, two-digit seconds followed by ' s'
6 h 36 min
